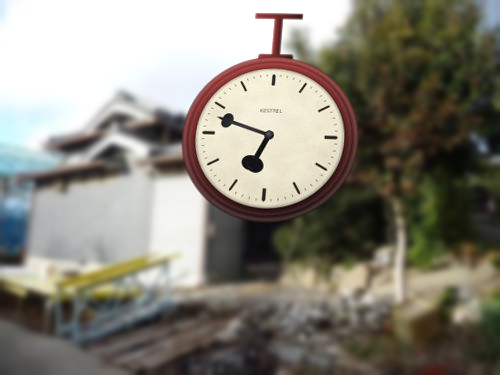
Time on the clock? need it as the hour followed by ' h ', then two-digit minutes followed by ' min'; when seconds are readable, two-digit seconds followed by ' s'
6 h 48 min
